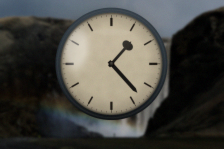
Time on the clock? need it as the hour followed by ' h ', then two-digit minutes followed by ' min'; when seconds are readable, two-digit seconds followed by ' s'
1 h 23 min
